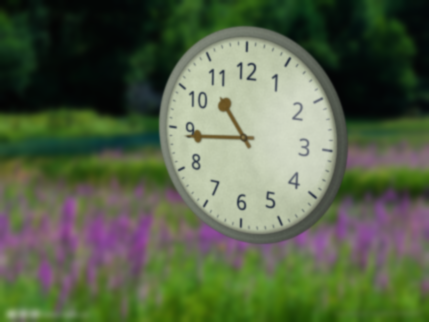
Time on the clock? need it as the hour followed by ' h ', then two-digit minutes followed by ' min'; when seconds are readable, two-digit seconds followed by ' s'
10 h 44 min
